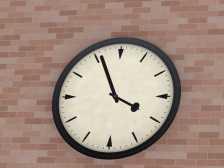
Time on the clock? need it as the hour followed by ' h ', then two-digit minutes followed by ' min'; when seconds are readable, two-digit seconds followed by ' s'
3 h 56 min
